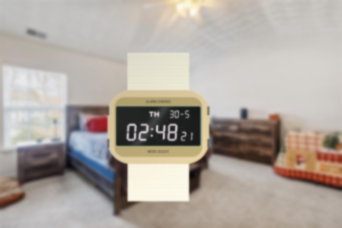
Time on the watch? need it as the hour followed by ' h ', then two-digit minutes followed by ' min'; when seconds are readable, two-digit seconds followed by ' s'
2 h 48 min
